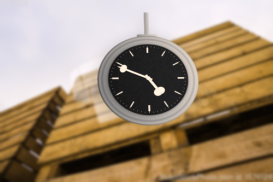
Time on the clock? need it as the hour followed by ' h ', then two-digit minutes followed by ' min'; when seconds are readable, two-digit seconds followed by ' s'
4 h 49 min
